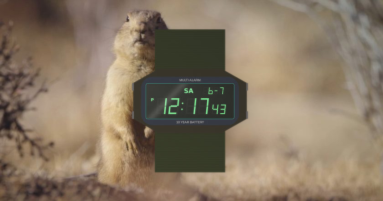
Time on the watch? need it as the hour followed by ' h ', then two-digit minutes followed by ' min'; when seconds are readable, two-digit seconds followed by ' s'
12 h 17 min 43 s
